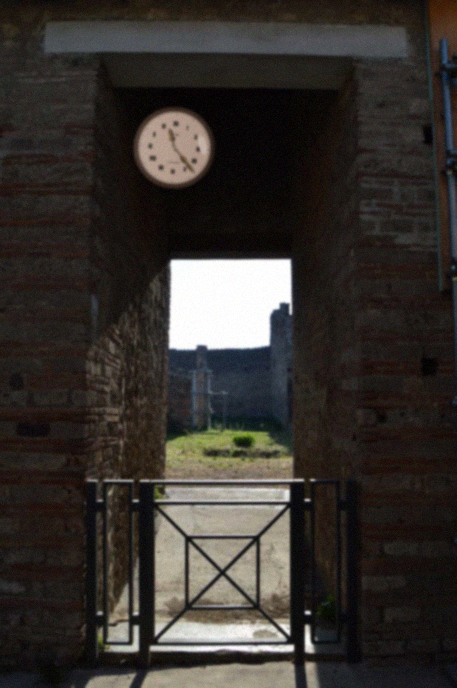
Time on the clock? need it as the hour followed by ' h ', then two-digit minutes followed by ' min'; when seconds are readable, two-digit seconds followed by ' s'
11 h 23 min
